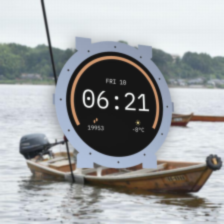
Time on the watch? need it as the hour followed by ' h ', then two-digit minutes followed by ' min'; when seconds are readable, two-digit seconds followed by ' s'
6 h 21 min
